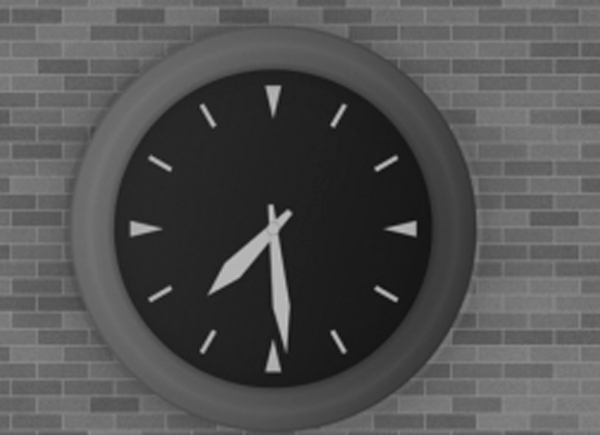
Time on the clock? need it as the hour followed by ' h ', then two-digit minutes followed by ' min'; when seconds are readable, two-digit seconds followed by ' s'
7 h 29 min
